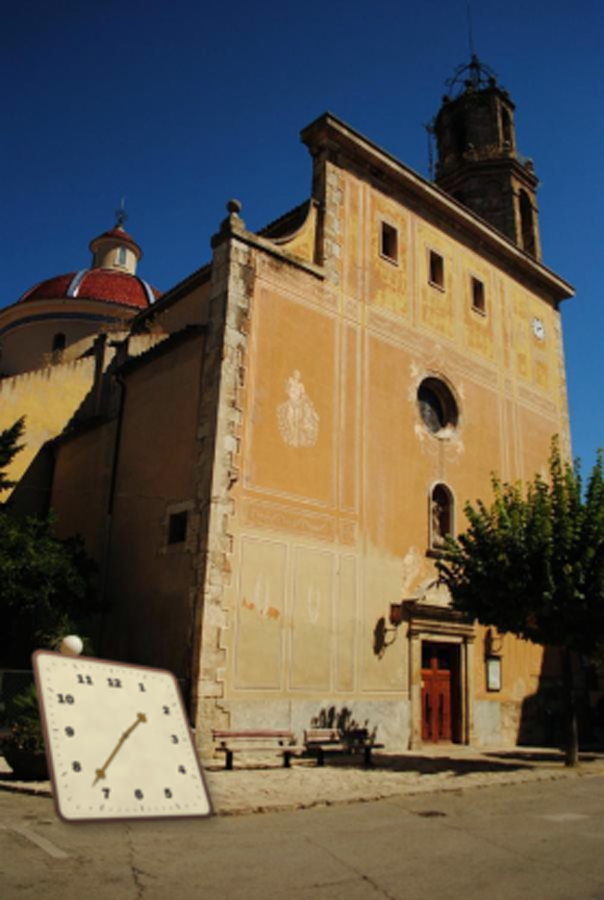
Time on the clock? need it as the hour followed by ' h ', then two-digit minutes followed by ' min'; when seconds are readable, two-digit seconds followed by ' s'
1 h 37 min
